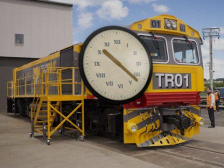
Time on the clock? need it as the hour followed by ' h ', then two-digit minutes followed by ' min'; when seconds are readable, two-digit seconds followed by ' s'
10 h 22 min
